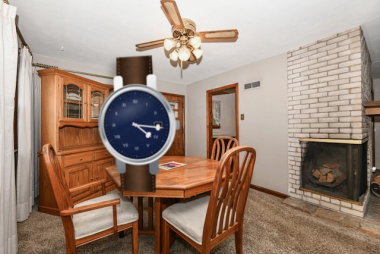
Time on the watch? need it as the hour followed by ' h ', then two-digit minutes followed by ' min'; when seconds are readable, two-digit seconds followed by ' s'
4 h 16 min
